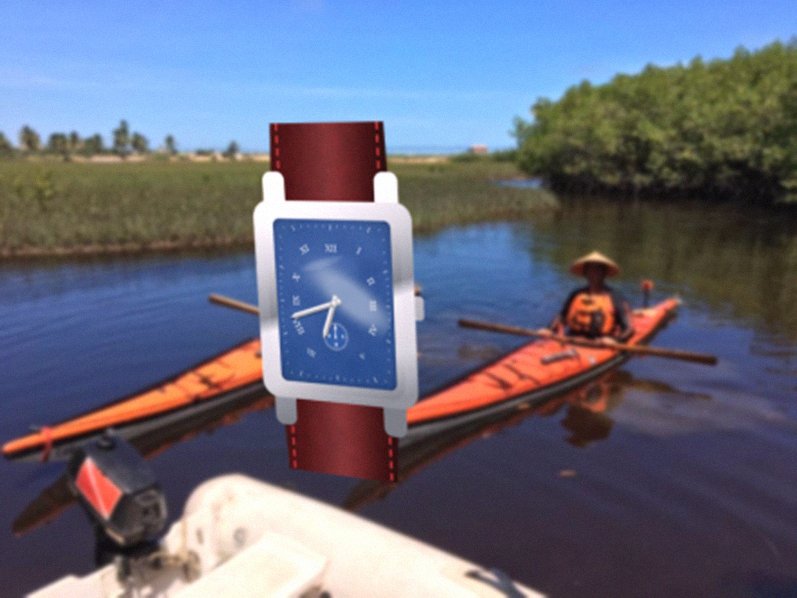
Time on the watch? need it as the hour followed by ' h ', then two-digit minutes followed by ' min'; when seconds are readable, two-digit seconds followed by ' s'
6 h 42 min
